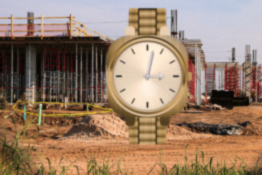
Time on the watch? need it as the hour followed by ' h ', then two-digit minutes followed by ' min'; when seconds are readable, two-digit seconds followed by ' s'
3 h 02 min
